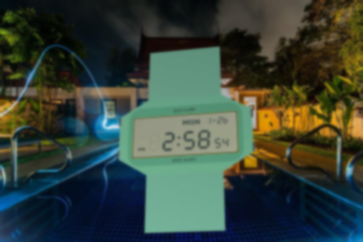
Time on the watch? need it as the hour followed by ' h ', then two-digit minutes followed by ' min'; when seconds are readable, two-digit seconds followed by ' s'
2 h 58 min
